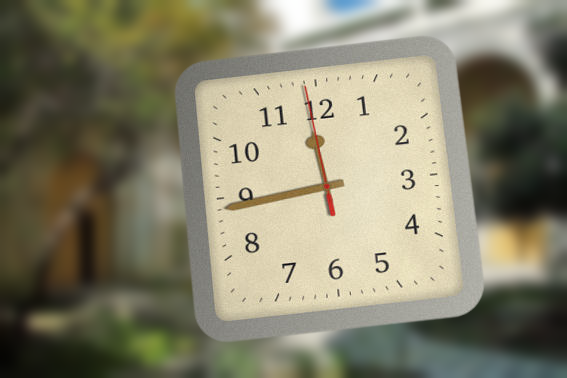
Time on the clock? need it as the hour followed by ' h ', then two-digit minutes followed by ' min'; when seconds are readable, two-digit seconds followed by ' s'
11 h 43 min 59 s
